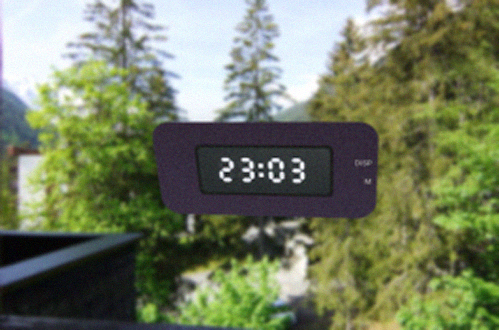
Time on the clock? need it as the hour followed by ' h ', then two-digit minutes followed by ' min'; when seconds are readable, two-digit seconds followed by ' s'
23 h 03 min
